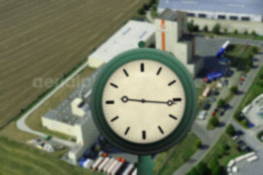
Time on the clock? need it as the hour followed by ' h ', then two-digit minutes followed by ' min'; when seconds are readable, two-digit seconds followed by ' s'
9 h 16 min
